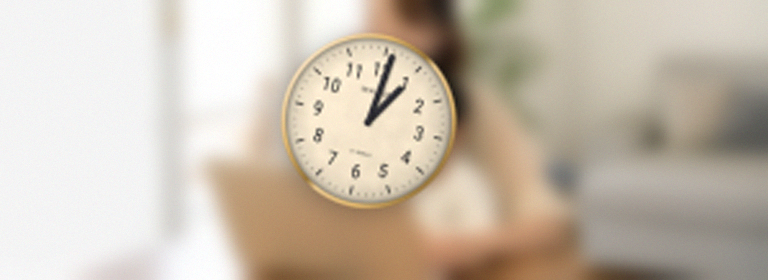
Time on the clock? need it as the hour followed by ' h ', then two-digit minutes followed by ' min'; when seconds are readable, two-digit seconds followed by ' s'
1 h 01 min
